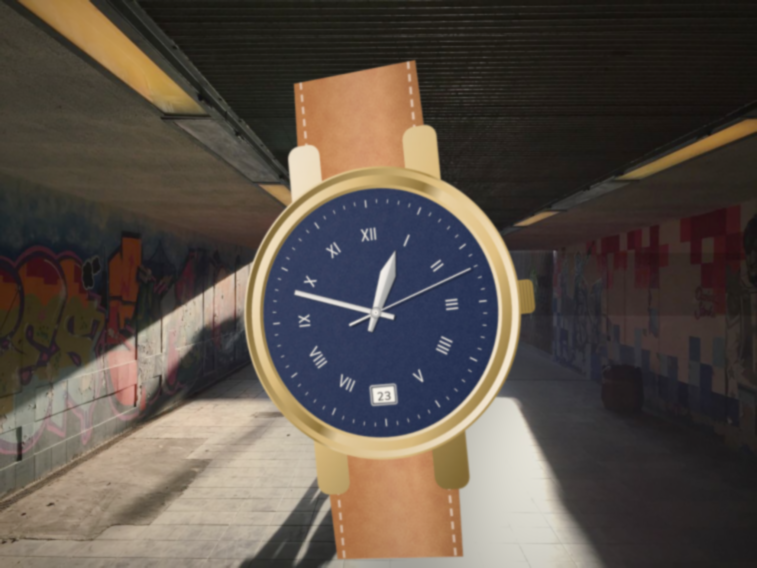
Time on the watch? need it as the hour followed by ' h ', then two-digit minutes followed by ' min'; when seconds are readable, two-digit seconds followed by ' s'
12 h 48 min 12 s
